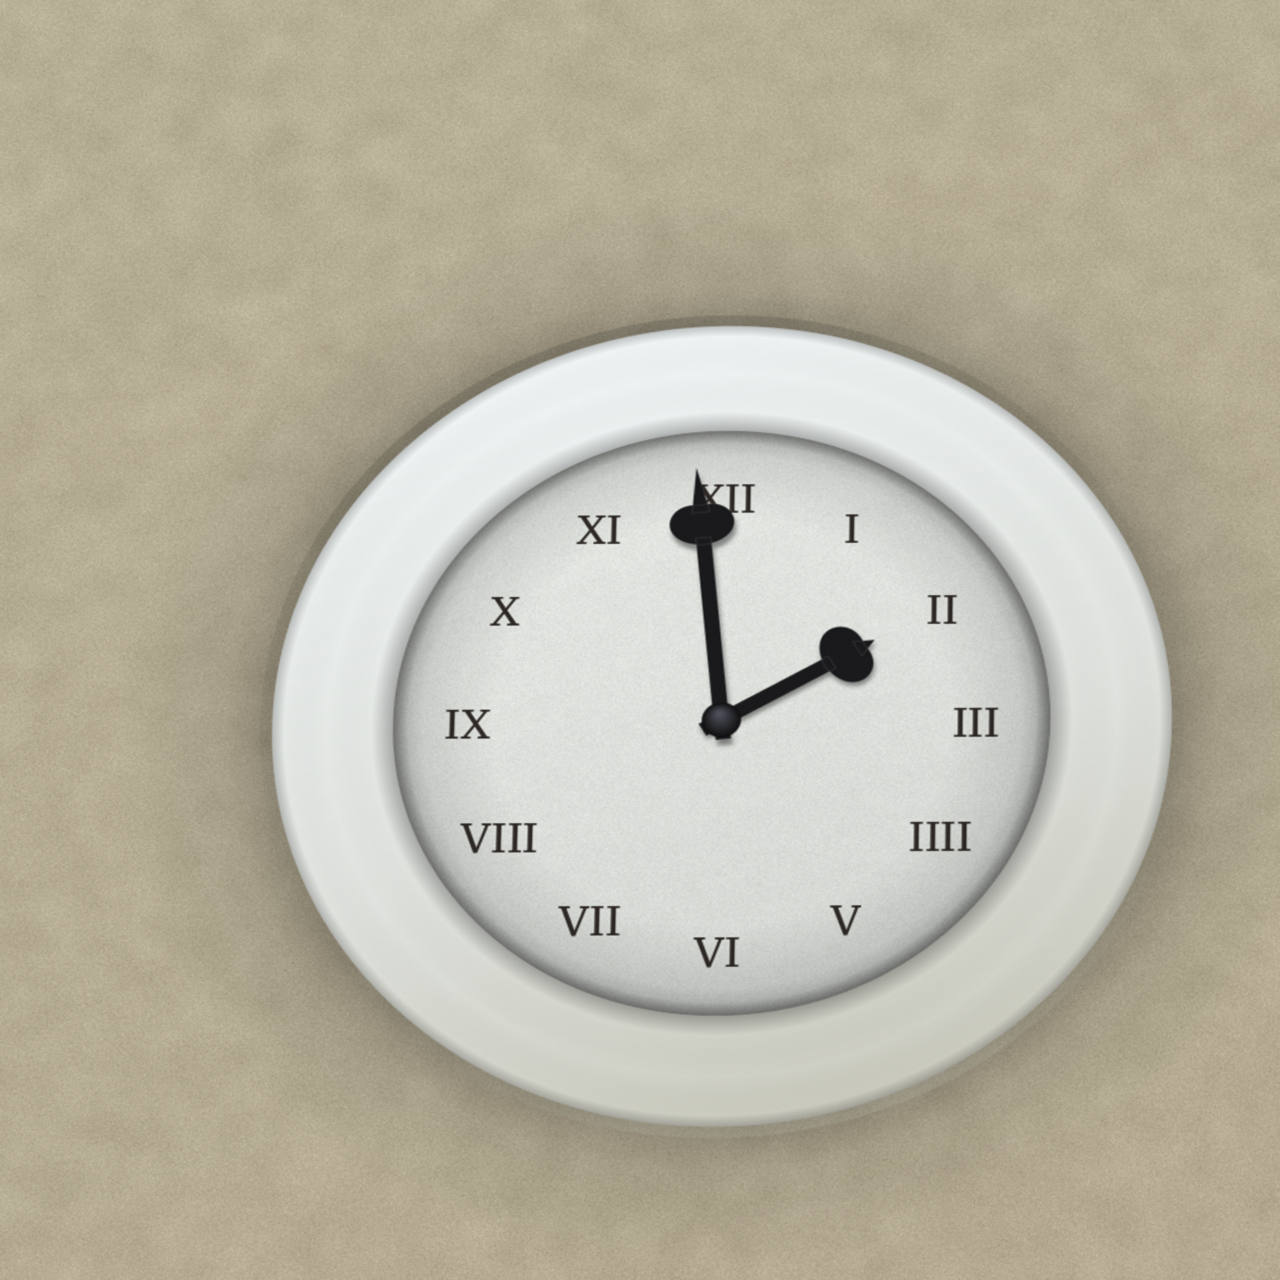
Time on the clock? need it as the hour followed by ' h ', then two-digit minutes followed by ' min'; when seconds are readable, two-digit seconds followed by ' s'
1 h 59 min
